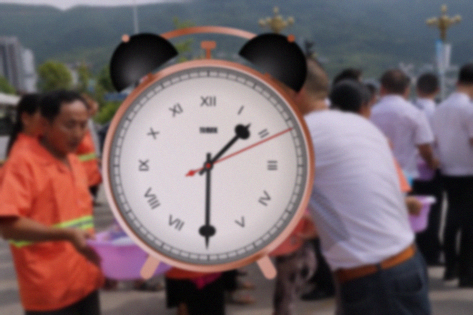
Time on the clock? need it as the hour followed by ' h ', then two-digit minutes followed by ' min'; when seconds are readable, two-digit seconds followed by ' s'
1 h 30 min 11 s
